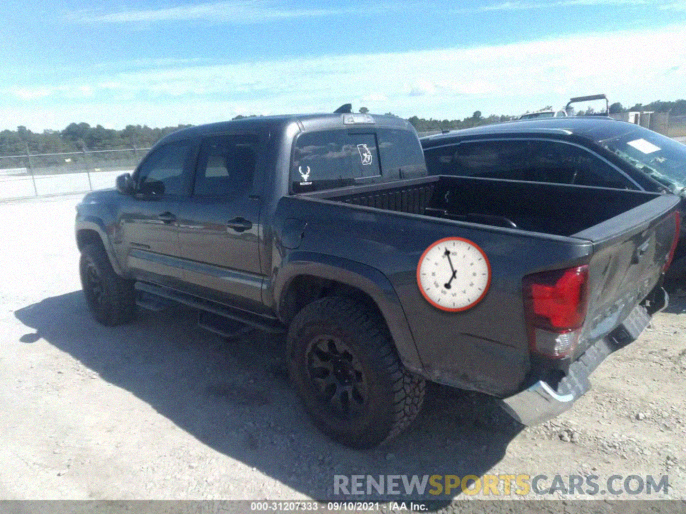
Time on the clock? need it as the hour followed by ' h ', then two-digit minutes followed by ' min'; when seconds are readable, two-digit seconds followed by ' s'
6 h 57 min
